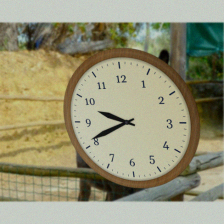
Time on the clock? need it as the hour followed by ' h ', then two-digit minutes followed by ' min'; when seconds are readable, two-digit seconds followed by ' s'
9 h 41 min
